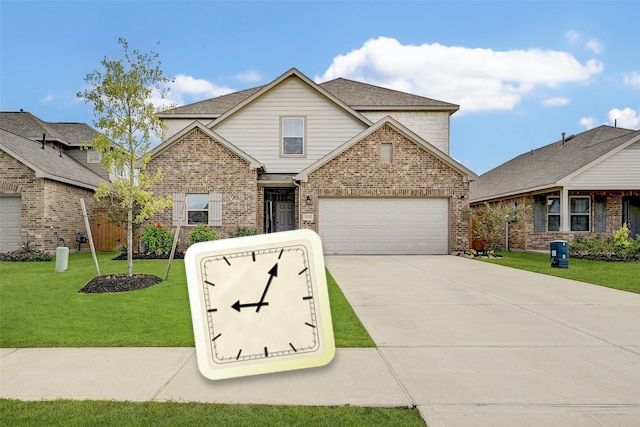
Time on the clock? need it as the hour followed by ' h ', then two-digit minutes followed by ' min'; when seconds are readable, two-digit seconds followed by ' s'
9 h 05 min
